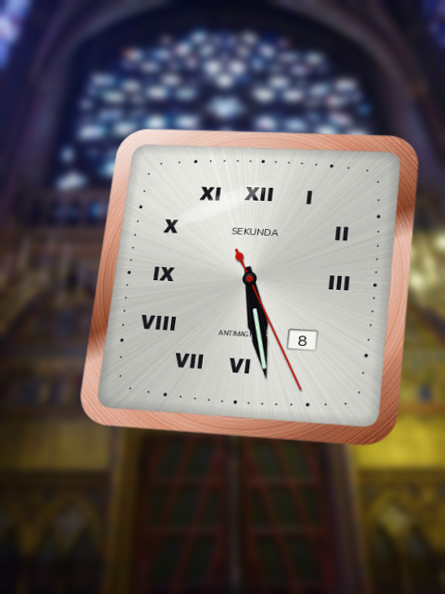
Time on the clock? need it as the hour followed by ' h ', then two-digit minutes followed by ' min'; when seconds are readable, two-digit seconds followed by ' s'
5 h 27 min 25 s
